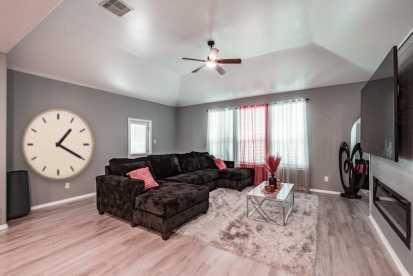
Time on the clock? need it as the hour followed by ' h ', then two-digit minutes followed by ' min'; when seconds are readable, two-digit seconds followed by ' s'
1 h 20 min
